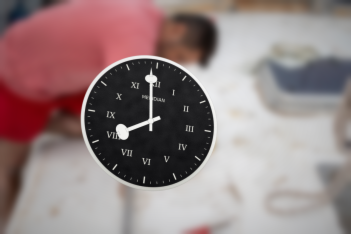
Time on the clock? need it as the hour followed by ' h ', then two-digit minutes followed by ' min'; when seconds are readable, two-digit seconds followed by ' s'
7 h 59 min
